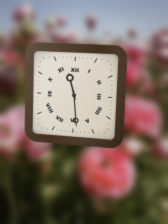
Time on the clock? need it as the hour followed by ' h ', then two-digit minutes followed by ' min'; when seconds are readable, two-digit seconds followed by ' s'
11 h 29 min
